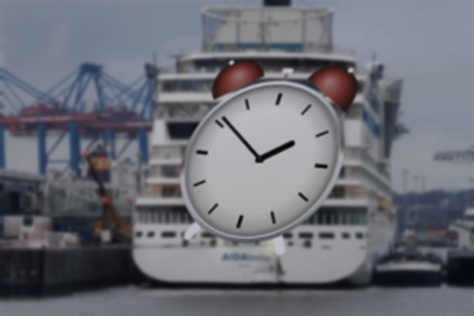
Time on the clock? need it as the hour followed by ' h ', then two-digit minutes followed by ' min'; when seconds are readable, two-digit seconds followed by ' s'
1 h 51 min
